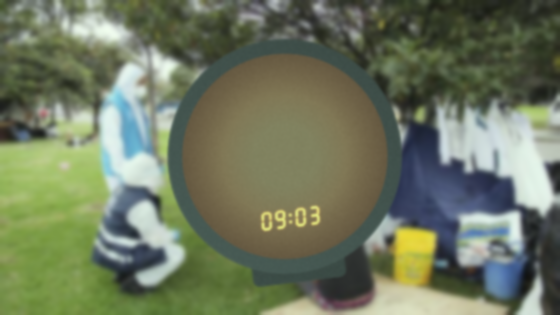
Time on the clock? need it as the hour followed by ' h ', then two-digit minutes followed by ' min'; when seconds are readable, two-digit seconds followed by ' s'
9 h 03 min
